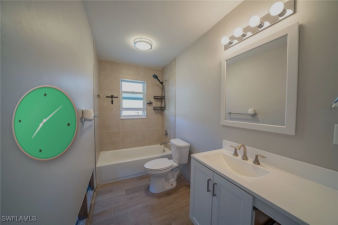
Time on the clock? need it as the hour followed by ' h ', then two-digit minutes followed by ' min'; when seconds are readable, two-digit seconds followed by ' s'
7 h 08 min
